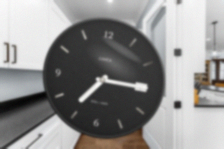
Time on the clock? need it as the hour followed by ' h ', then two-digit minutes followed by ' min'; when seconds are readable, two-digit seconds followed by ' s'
7 h 15 min
